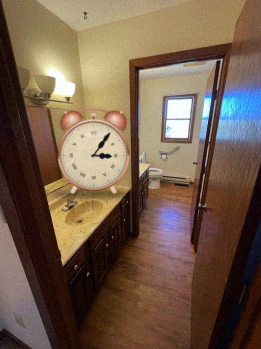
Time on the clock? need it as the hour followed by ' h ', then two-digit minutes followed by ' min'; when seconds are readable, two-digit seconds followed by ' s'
3 h 06 min
